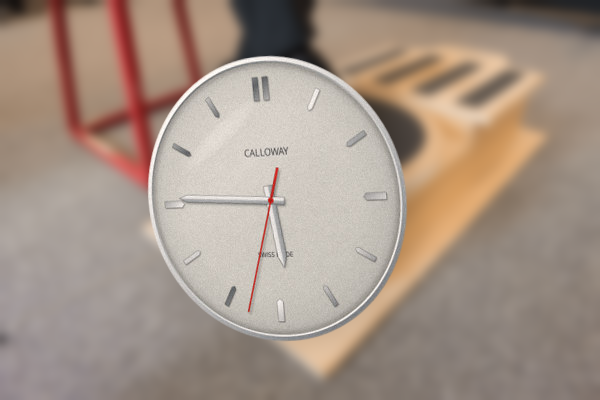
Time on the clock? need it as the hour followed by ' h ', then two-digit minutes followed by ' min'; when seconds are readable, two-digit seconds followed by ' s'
5 h 45 min 33 s
